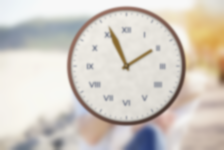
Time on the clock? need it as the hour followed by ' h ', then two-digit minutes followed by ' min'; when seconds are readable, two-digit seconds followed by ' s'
1 h 56 min
